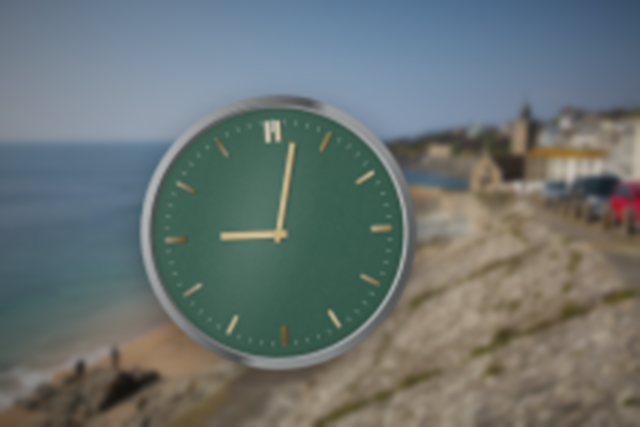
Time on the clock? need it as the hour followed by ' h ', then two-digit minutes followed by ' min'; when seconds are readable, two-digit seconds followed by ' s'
9 h 02 min
